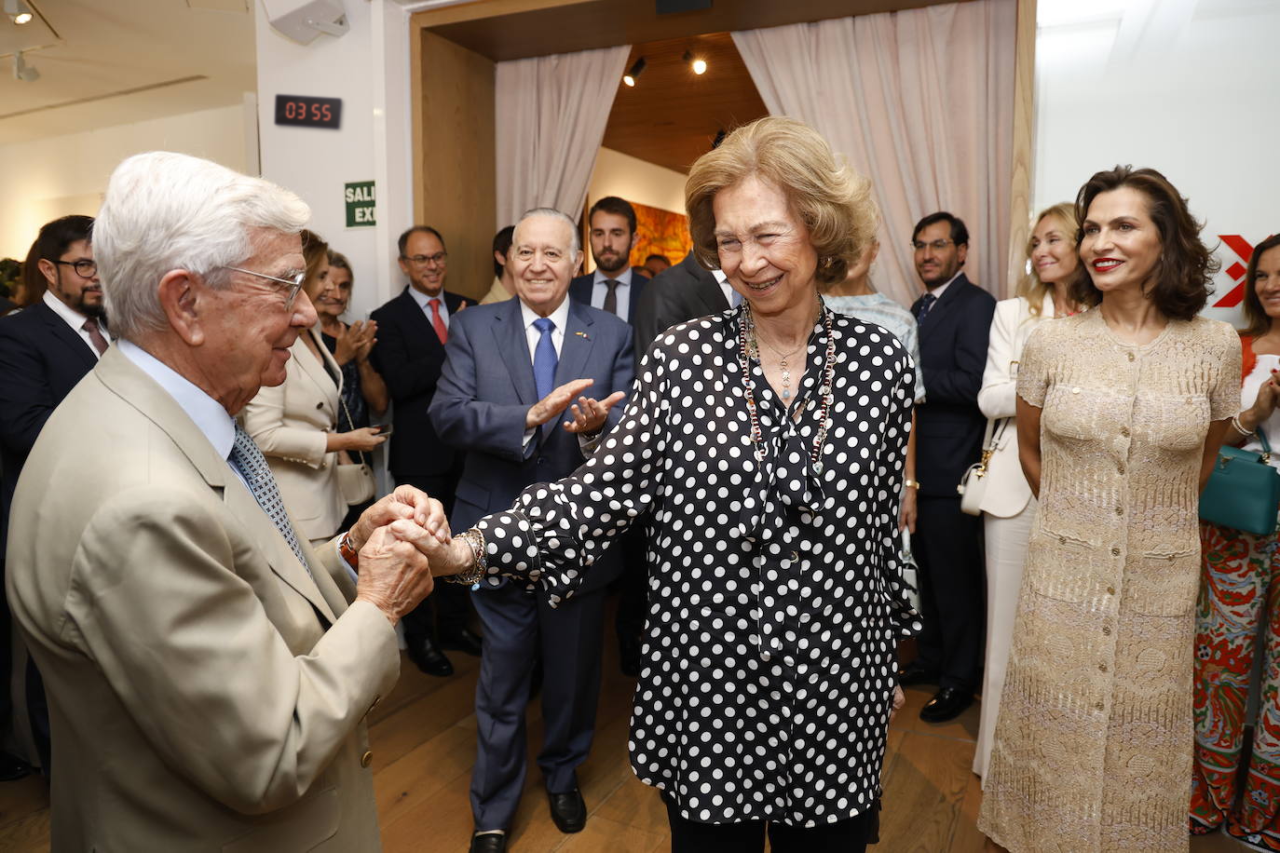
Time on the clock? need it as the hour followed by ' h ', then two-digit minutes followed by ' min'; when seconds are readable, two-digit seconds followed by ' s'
3 h 55 min
